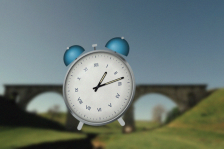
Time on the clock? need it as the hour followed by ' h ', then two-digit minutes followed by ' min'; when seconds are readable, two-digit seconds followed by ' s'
1 h 13 min
